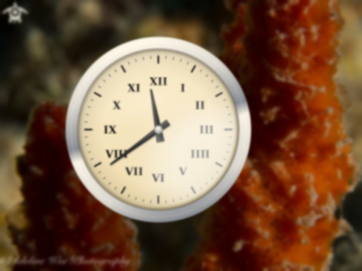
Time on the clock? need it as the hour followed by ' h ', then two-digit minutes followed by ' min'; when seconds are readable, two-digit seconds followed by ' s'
11 h 39 min
